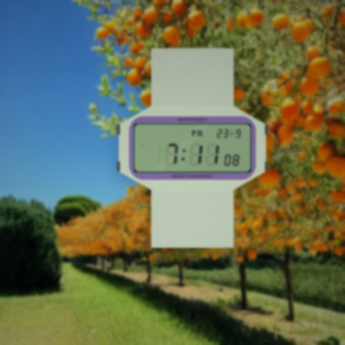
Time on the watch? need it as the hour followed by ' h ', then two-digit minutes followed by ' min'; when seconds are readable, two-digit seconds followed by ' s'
7 h 11 min 08 s
